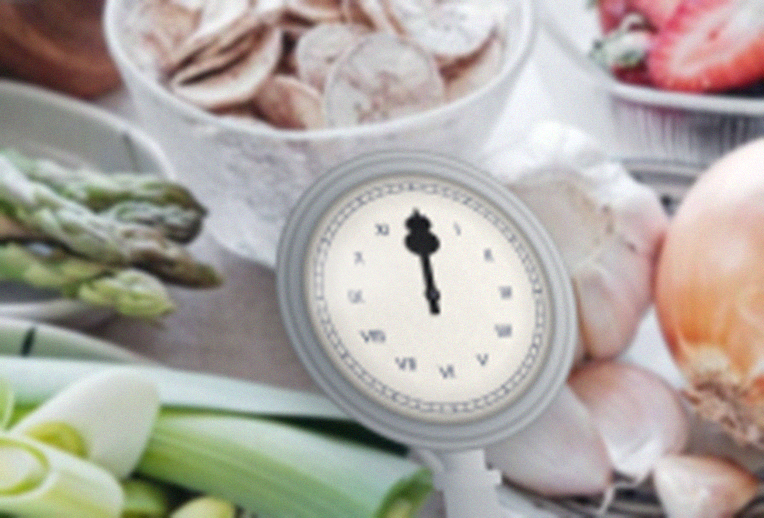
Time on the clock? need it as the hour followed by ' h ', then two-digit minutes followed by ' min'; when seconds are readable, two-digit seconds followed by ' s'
12 h 00 min
